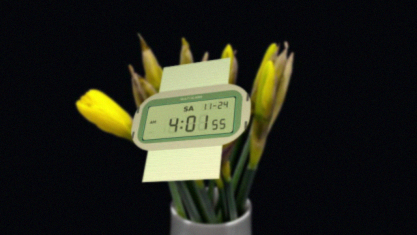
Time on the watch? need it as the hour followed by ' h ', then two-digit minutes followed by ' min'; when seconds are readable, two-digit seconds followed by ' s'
4 h 01 min 55 s
